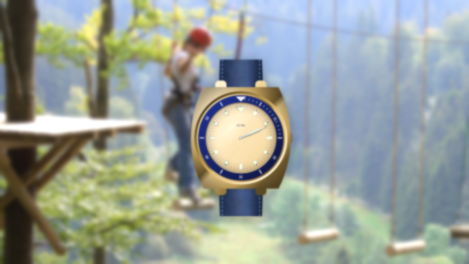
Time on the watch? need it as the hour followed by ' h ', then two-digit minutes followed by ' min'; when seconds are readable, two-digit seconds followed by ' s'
2 h 11 min
